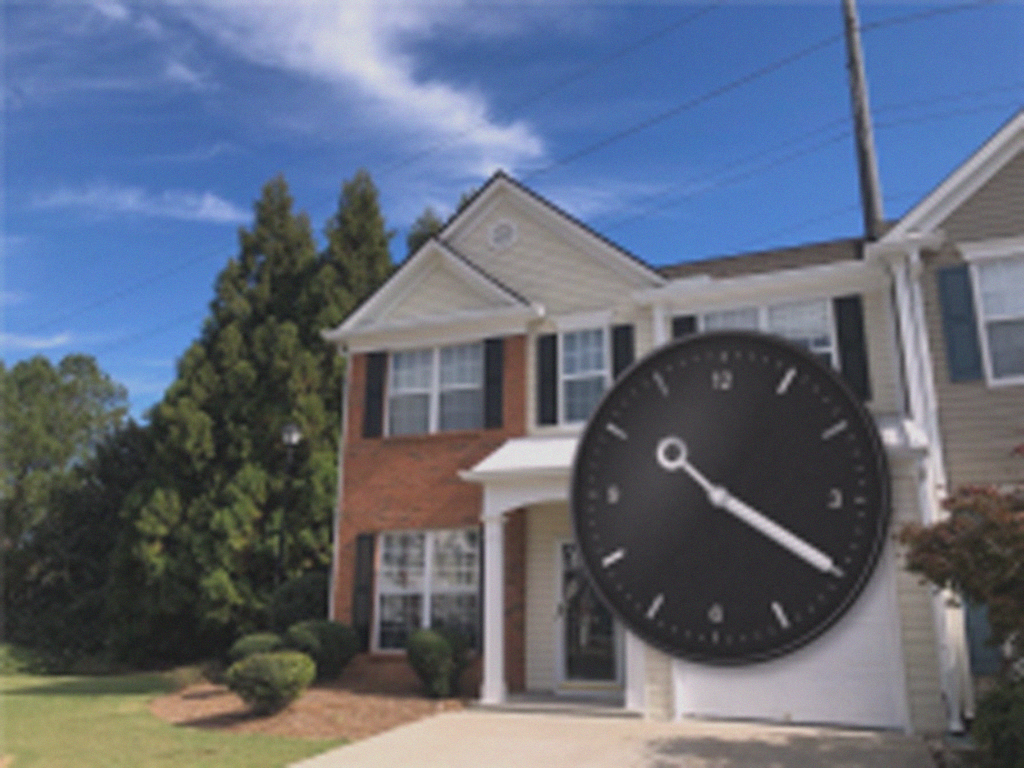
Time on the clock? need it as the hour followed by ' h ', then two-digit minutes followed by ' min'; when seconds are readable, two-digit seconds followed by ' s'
10 h 20 min
